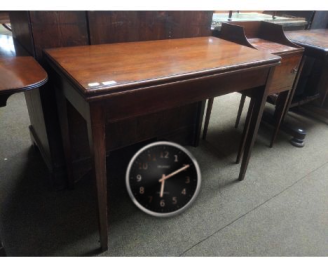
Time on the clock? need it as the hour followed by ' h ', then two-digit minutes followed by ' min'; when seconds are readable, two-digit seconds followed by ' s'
6 h 10 min
